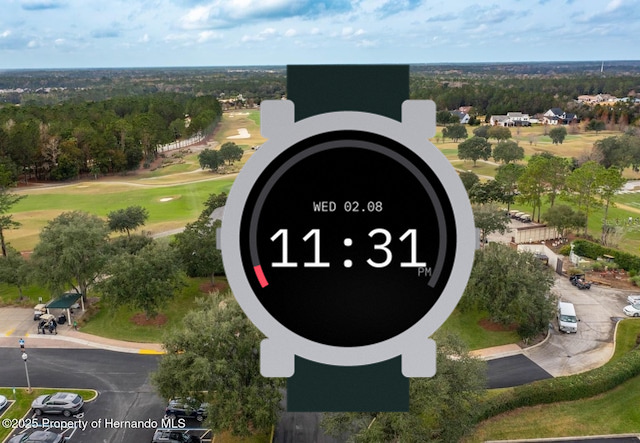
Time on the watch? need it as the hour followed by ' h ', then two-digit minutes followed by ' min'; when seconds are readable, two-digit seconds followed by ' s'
11 h 31 min
